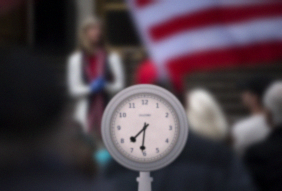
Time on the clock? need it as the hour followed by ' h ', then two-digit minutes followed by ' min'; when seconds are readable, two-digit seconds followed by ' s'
7 h 31 min
